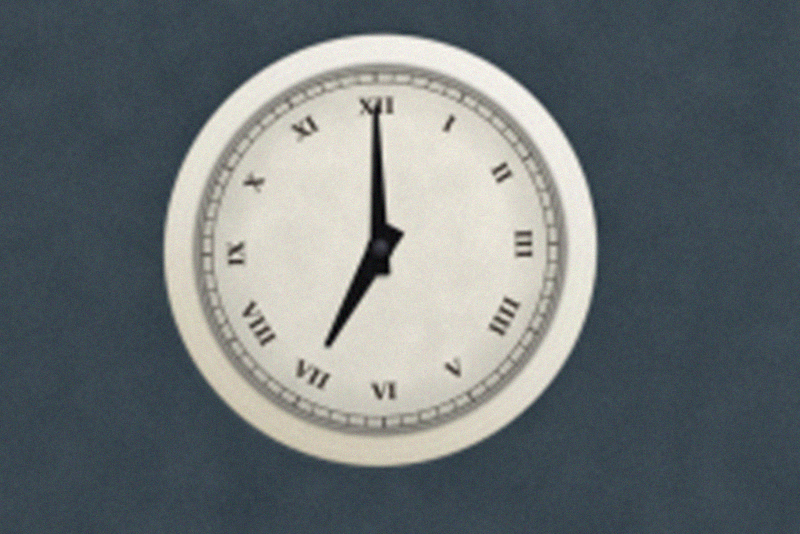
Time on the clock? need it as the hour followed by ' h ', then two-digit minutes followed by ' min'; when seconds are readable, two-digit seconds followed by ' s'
7 h 00 min
